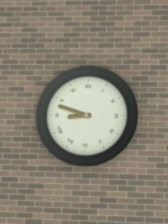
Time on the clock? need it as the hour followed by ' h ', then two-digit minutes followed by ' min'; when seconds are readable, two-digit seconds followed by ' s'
8 h 48 min
